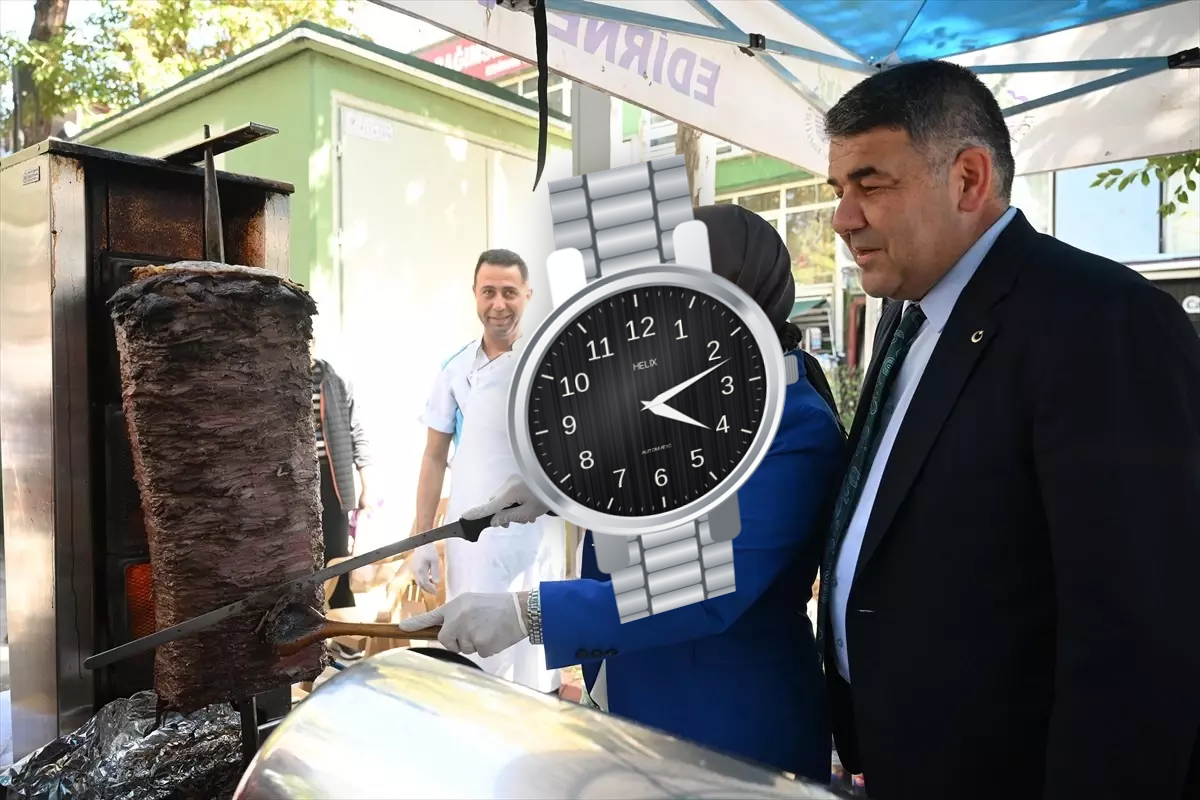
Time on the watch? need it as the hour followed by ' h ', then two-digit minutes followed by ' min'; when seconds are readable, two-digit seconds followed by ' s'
4 h 12 min
